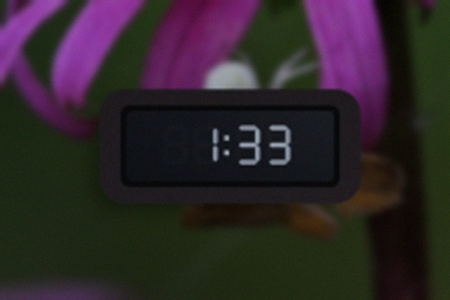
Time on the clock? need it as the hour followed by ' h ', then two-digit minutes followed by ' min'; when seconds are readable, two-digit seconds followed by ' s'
1 h 33 min
